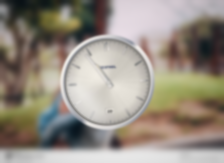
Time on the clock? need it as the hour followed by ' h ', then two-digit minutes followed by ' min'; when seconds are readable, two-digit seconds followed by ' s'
10 h 54 min
